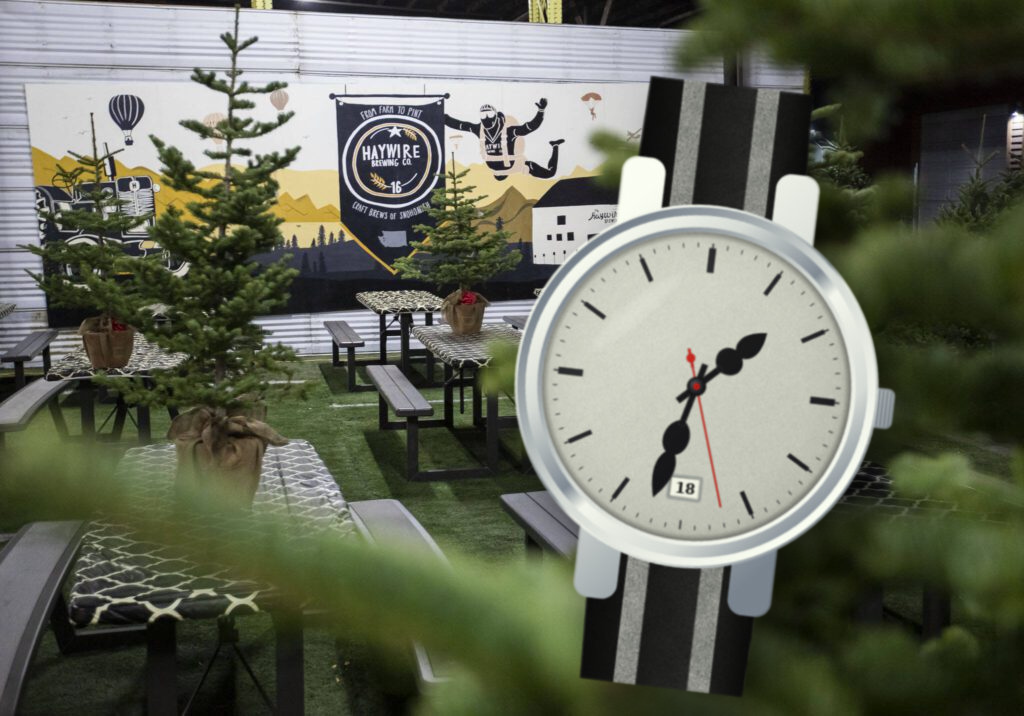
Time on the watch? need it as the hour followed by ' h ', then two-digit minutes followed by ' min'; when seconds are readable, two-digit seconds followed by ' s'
1 h 32 min 27 s
